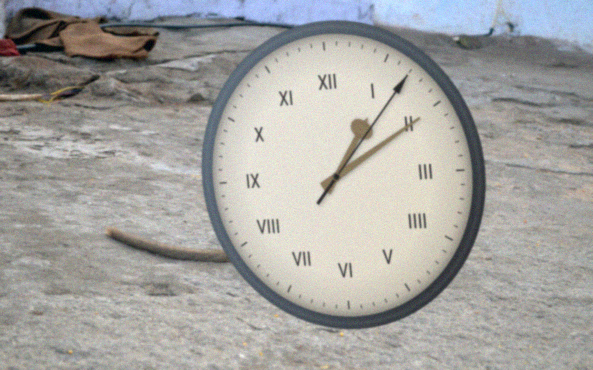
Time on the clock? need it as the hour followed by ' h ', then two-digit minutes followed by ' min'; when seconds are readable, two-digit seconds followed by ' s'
1 h 10 min 07 s
